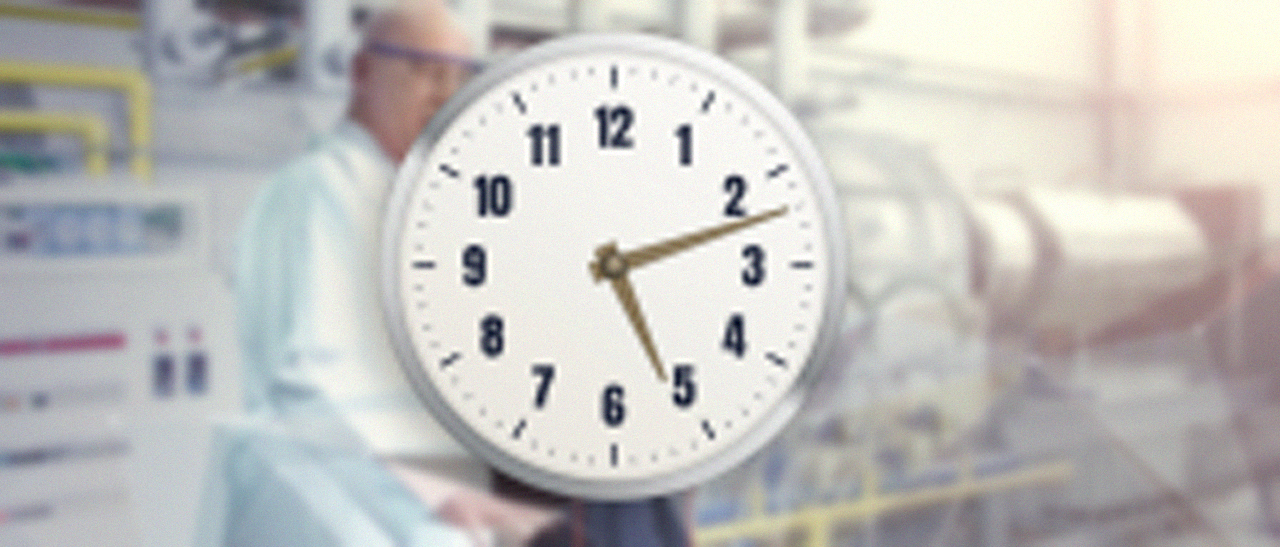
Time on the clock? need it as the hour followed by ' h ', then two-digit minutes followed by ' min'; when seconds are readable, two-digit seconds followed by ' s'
5 h 12 min
